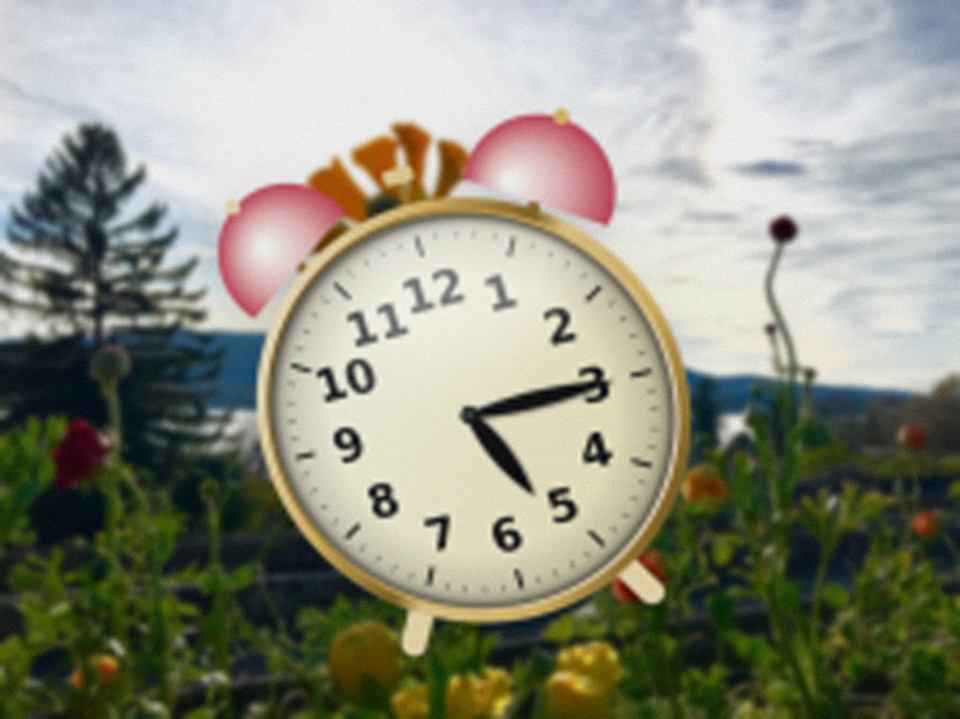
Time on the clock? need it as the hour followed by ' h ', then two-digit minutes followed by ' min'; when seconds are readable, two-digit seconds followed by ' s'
5 h 15 min
